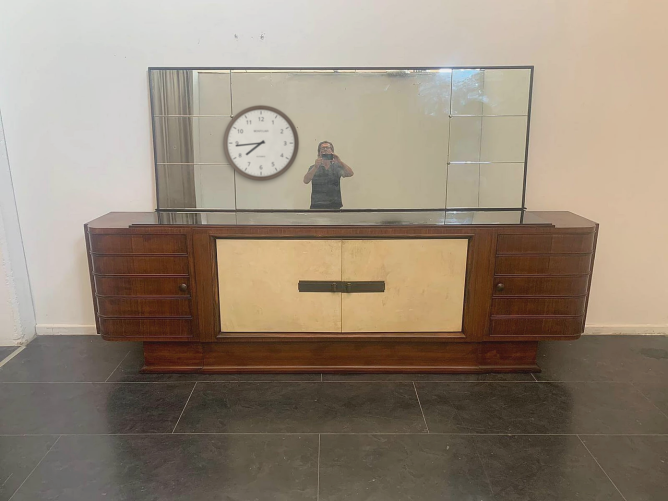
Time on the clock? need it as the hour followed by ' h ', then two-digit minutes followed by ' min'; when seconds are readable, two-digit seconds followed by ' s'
7 h 44 min
